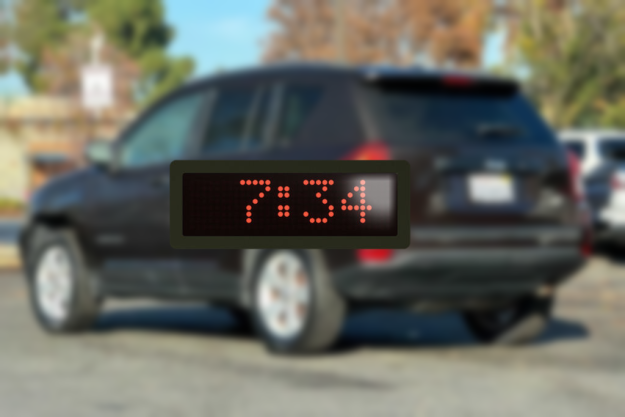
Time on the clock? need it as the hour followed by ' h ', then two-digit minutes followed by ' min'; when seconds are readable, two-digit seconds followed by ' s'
7 h 34 min
